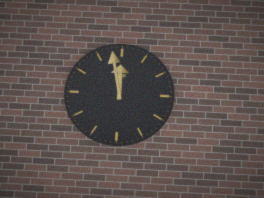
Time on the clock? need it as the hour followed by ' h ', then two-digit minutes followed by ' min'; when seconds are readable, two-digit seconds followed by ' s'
11 h 58 min
